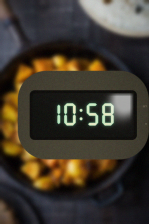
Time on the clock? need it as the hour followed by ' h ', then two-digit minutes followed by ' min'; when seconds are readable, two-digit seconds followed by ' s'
10 h 58 min
